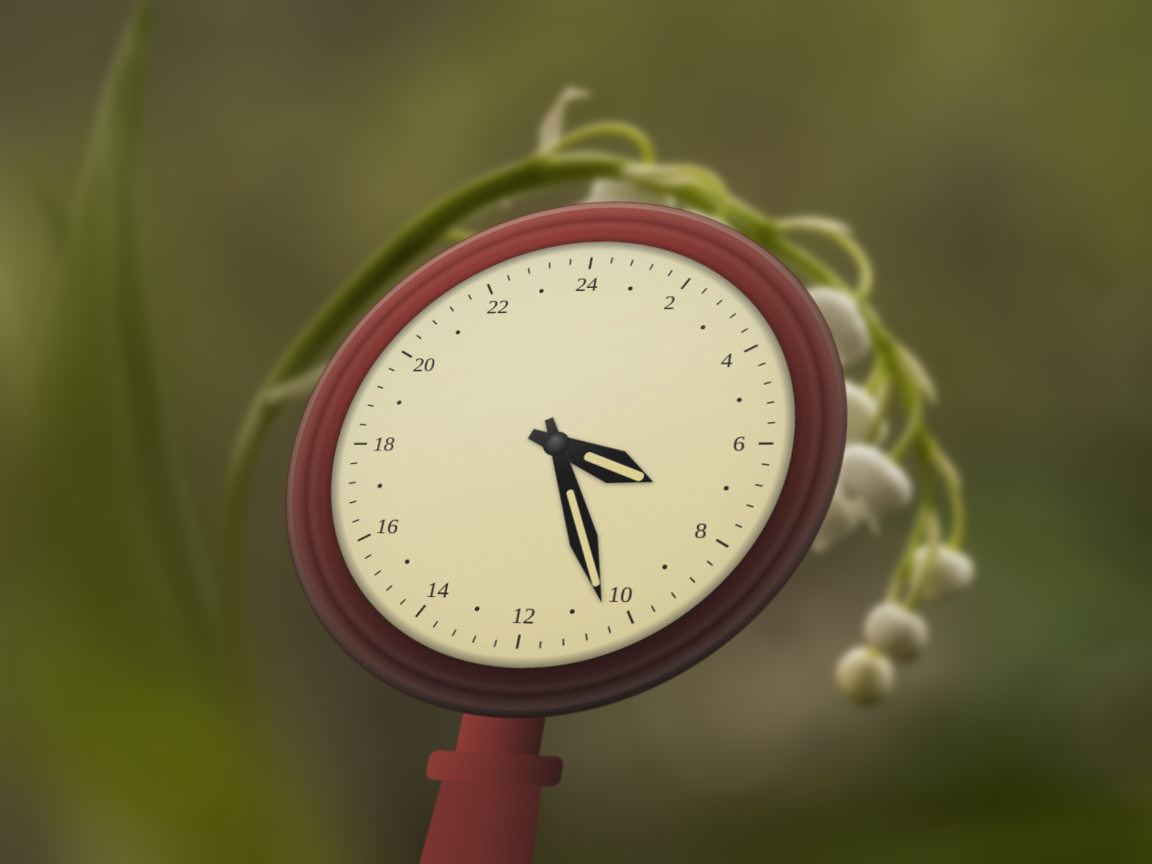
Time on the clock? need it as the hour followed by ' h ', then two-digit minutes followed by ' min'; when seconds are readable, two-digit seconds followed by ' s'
7 h 26 min
